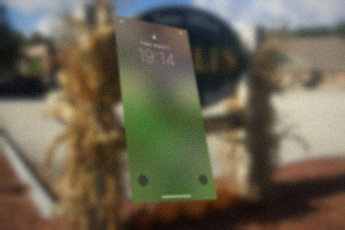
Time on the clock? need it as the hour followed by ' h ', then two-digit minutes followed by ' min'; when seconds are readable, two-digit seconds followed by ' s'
19 h 14 min
